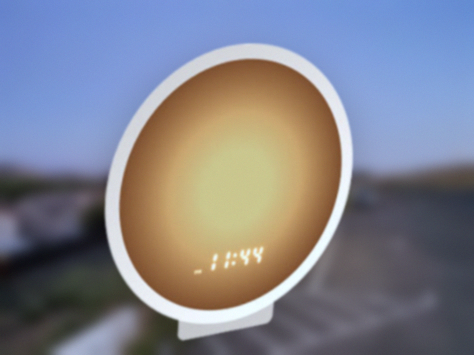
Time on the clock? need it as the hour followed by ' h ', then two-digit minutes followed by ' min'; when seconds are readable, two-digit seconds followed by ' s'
11 h 44 min
